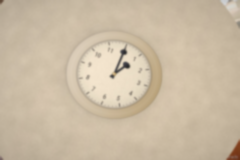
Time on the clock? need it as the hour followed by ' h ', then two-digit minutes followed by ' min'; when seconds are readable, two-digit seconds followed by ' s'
1 h 00 min
